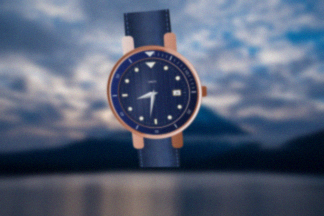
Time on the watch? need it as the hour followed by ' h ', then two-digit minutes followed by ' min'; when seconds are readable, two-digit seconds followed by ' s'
8 h 32 min
